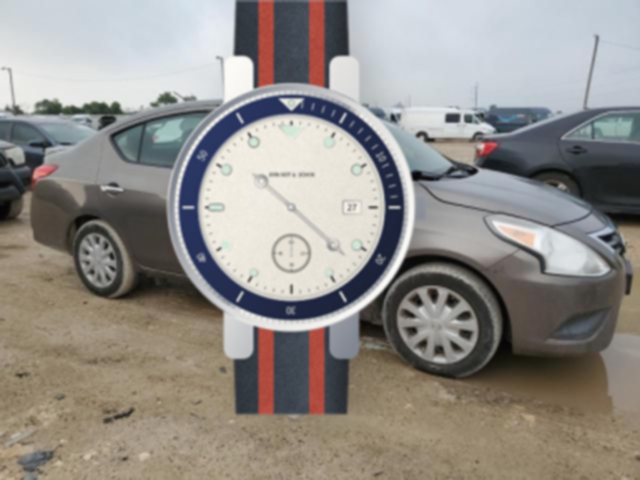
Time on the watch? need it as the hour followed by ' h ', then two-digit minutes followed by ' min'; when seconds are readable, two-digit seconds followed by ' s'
10 h 22 min
